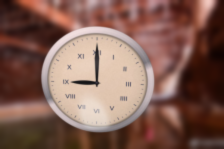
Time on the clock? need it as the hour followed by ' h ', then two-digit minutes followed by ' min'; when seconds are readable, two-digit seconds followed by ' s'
9 h 00 min
